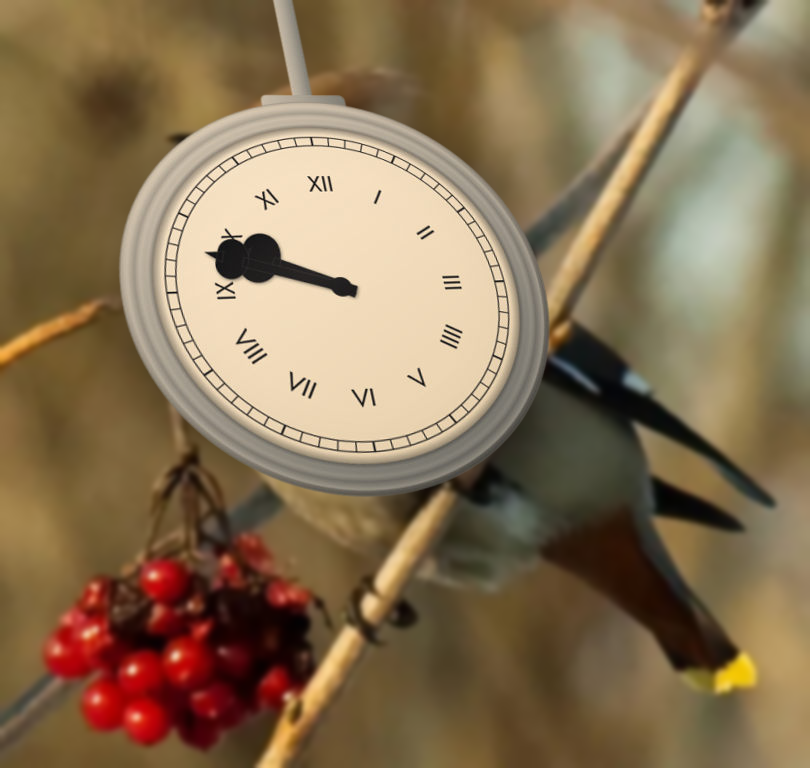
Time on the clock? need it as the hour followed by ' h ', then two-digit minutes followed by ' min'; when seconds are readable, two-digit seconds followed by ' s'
9 h 48 min
